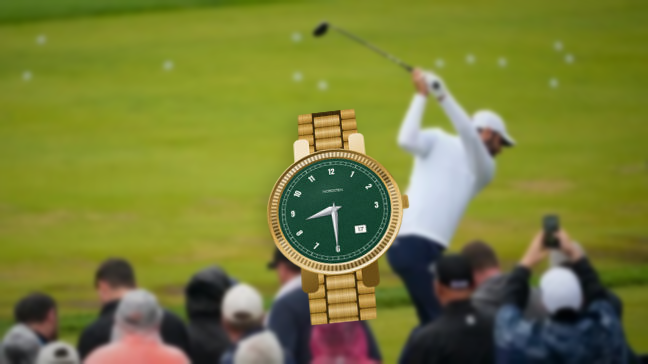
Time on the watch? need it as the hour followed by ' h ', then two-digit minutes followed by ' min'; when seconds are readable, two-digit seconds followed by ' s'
8 h 30 min
